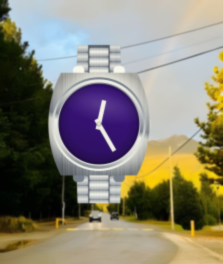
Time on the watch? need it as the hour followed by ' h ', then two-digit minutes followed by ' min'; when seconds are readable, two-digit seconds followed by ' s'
12 h 25 min
